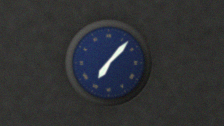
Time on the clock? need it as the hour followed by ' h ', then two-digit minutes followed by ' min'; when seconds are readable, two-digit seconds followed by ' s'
7 h 07 min
